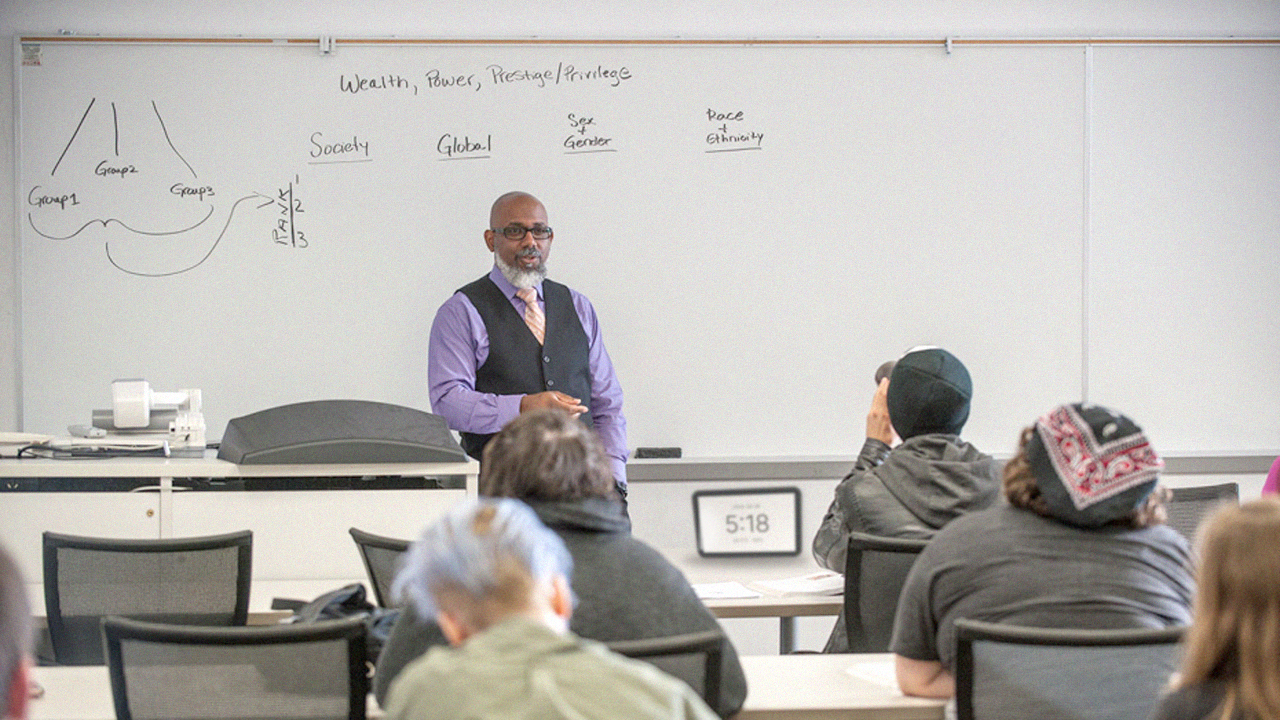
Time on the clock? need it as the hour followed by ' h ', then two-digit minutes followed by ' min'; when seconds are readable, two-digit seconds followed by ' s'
5 h 18 min
